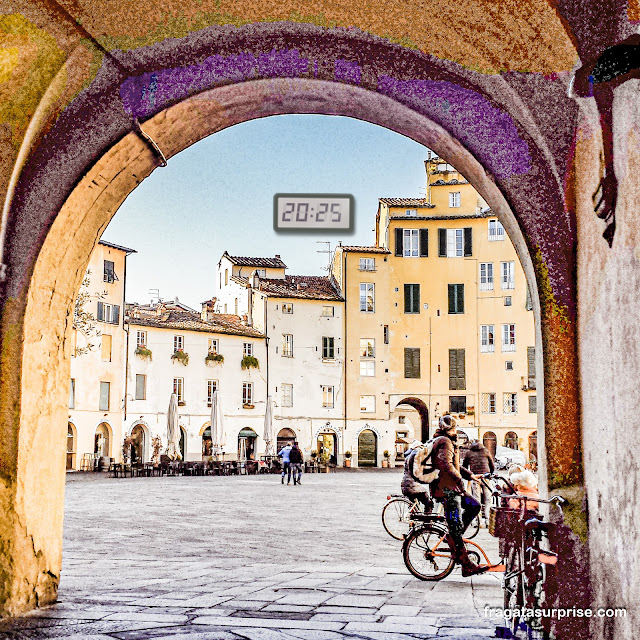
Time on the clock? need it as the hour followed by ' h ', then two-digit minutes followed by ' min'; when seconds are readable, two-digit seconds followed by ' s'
20 h 25 min
